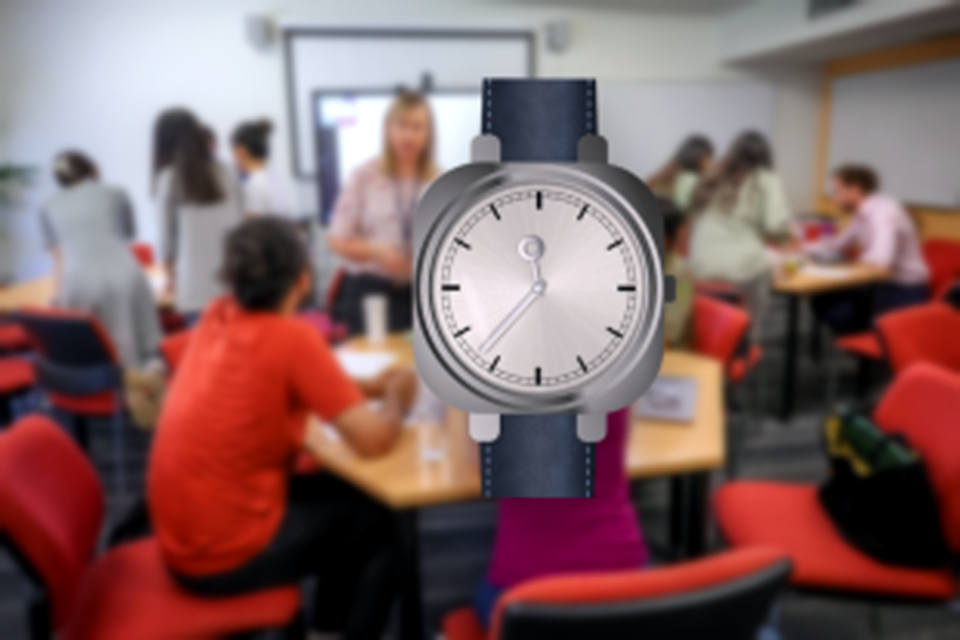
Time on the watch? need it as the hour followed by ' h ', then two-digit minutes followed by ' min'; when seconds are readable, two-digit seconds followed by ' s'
11 h 37 min
